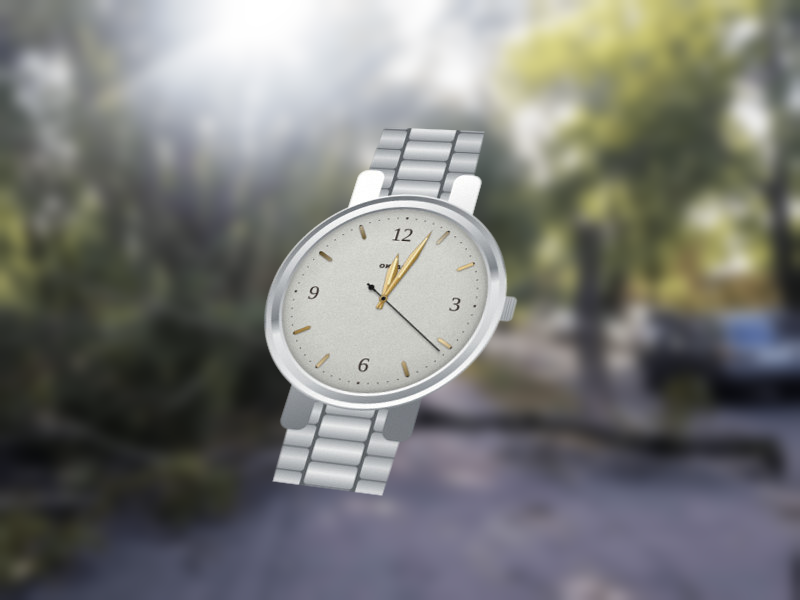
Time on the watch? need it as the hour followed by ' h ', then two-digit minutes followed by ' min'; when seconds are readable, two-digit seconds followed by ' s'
12 h 03 min 21 s
